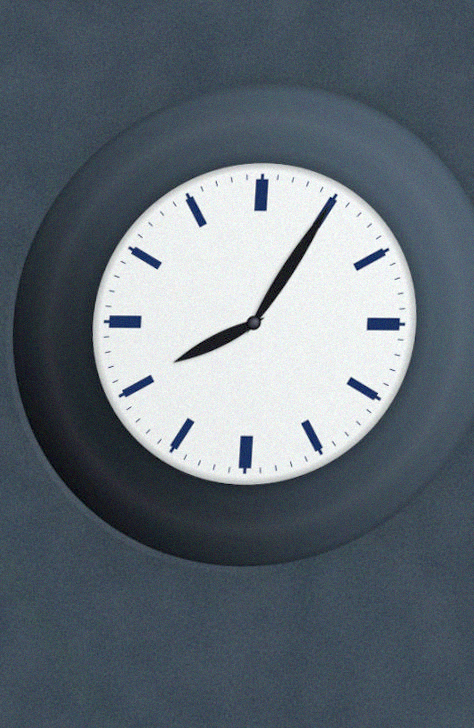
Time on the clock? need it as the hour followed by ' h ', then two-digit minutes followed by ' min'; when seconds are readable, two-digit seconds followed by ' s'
8 h 05 min
